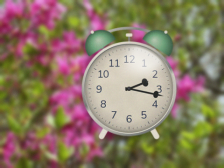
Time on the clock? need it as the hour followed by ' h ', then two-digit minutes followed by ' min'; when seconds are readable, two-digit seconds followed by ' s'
2 h 17 min
